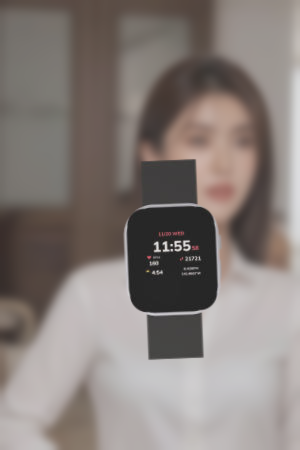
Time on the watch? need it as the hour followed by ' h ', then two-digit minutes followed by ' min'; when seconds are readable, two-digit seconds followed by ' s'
11 h 55 min
